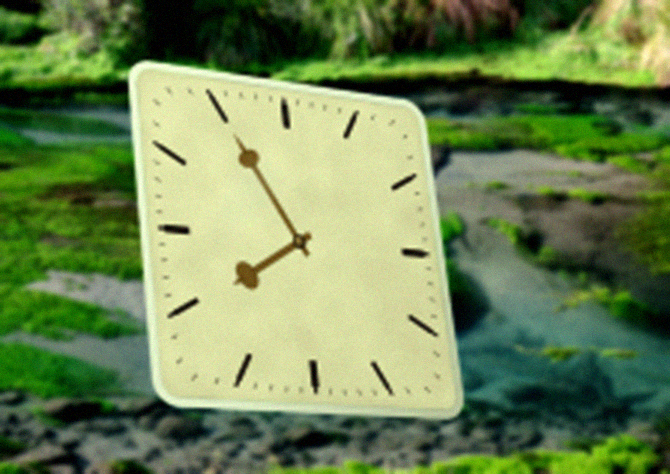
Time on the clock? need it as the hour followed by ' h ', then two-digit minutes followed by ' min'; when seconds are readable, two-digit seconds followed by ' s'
7 h 55 min
